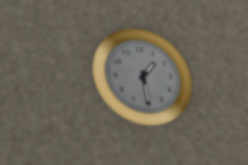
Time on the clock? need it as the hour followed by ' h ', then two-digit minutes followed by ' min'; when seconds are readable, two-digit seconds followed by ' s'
1 h 30 min
